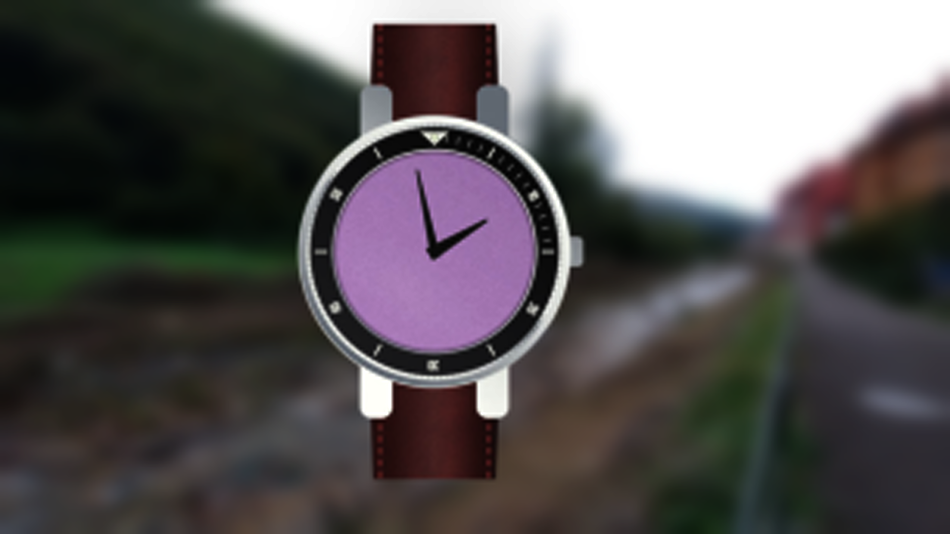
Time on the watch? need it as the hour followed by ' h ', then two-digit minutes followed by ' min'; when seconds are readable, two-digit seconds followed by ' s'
1 h 58 min
